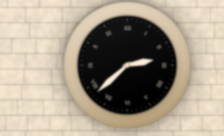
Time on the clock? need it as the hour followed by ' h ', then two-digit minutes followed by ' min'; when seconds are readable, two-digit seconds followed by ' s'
2 h 38 min
